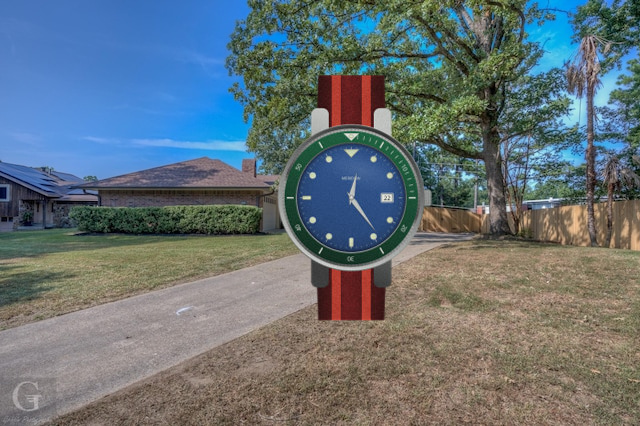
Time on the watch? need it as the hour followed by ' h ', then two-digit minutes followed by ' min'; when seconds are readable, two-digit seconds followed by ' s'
12 h 24 min
